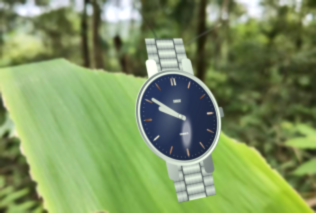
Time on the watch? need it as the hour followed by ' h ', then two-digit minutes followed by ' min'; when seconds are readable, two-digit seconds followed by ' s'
9 h 51 min
